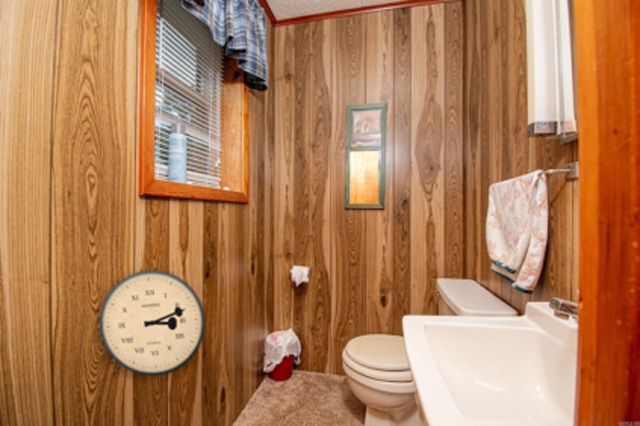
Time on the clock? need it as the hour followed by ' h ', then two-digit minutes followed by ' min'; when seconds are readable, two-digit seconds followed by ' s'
3 h 12 min
